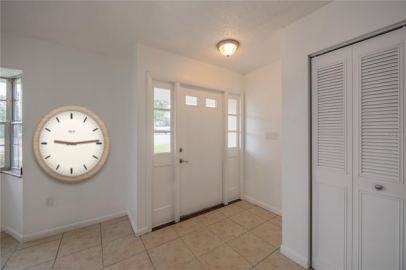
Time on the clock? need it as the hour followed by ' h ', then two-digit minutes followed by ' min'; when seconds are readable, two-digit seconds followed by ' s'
9 h 14 min
